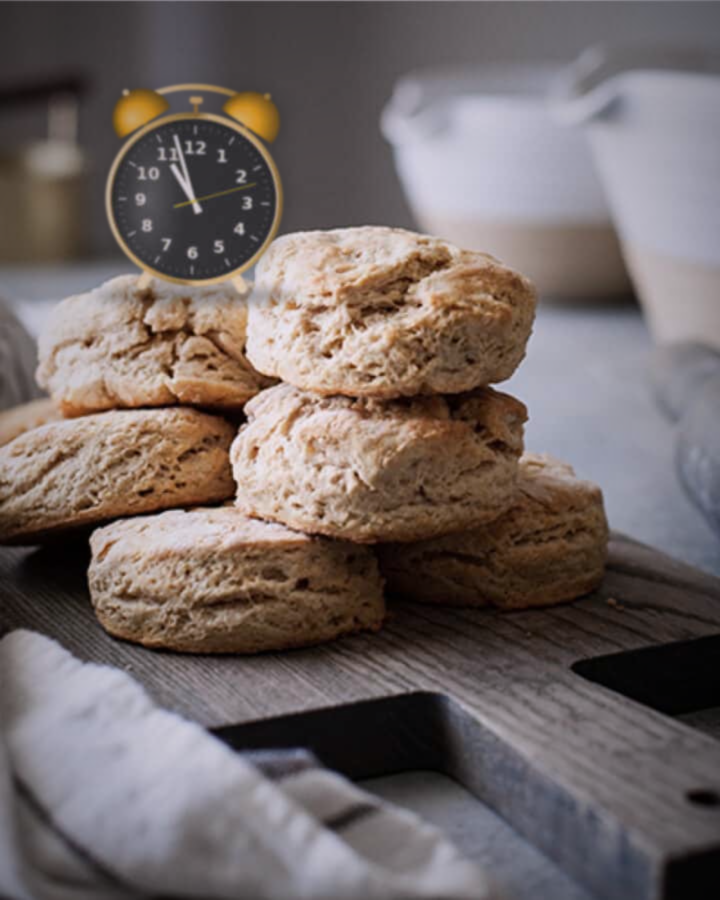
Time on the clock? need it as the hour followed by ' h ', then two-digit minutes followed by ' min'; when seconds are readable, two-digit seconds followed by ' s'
10 h 57 min 12 s
